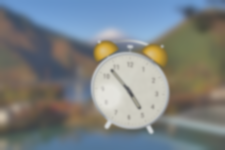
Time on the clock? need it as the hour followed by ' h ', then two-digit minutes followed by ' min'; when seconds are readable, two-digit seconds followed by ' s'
4 h 53 min
